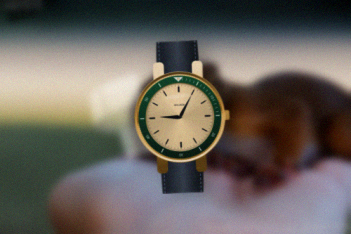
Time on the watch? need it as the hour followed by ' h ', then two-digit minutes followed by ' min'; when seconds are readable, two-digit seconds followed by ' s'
9 h 05 min
